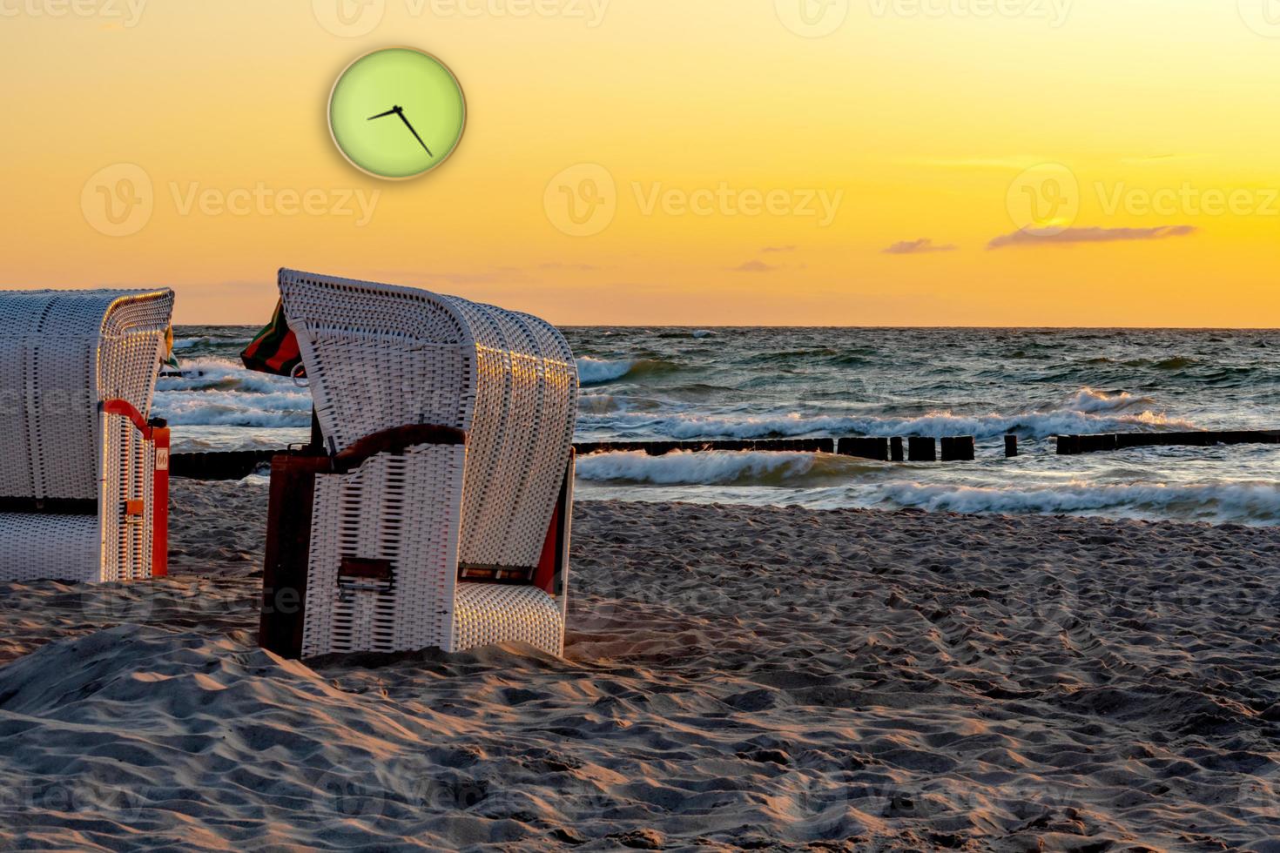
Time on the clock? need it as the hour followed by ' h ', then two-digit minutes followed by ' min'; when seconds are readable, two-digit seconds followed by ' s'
8 h 24 min
